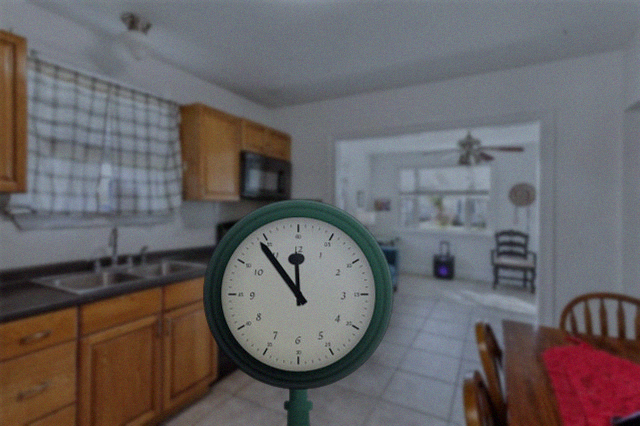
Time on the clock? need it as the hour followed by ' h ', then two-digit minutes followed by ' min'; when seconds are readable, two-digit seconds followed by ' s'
11 h 54 min
